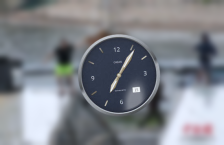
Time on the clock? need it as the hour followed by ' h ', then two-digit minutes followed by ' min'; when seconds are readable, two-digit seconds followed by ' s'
7 h 06 min
